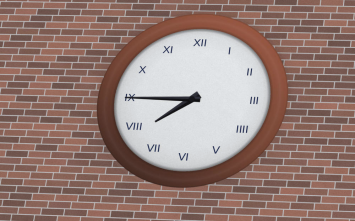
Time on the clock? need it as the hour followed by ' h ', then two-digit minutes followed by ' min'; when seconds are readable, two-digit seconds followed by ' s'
7 h 45 min
